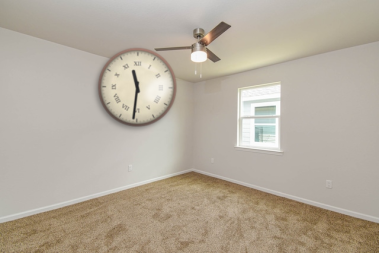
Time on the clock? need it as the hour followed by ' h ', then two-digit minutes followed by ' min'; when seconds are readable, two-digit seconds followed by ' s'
11 h 31 min
